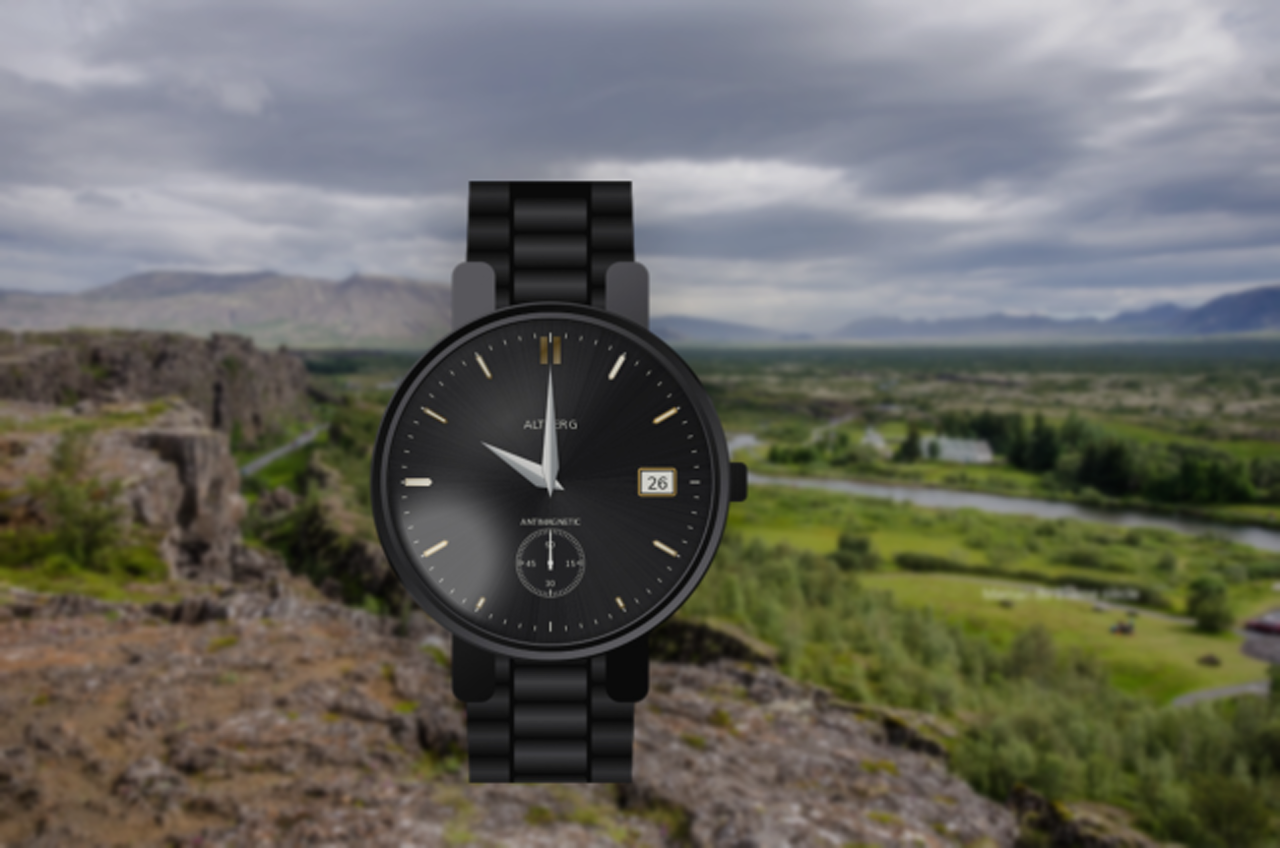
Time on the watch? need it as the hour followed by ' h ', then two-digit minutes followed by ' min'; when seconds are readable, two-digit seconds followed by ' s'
10 h 00 min
